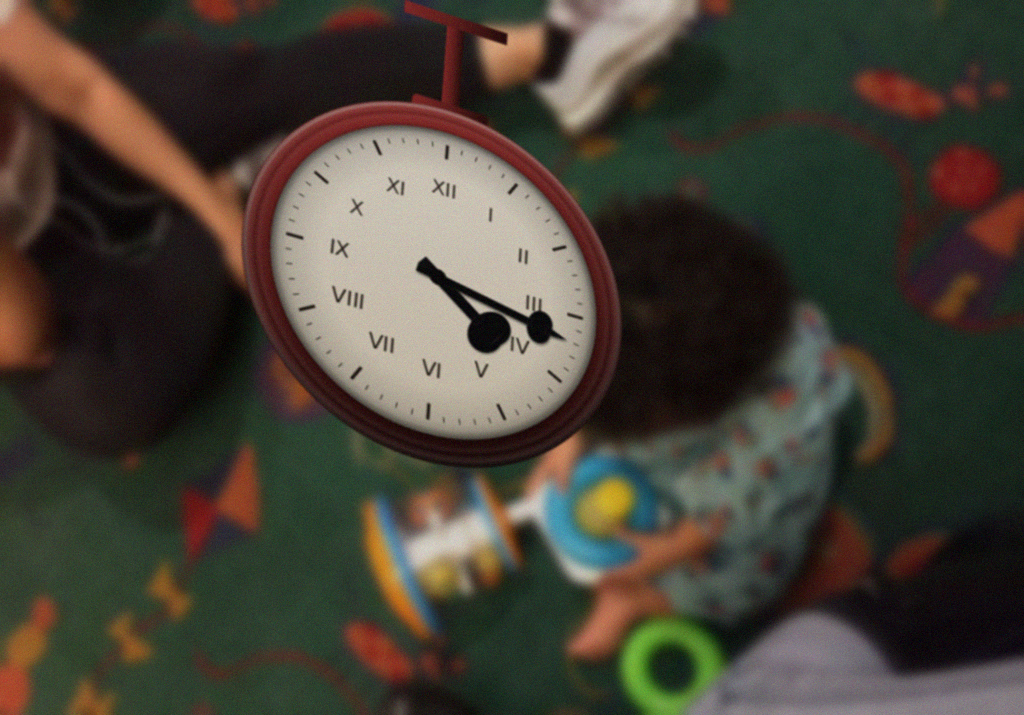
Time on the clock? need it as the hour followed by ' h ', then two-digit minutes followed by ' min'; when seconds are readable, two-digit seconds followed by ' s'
4 h 17 min
